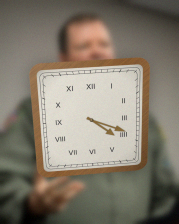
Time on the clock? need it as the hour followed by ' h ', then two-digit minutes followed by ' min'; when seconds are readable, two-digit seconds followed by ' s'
4 h 19 min
